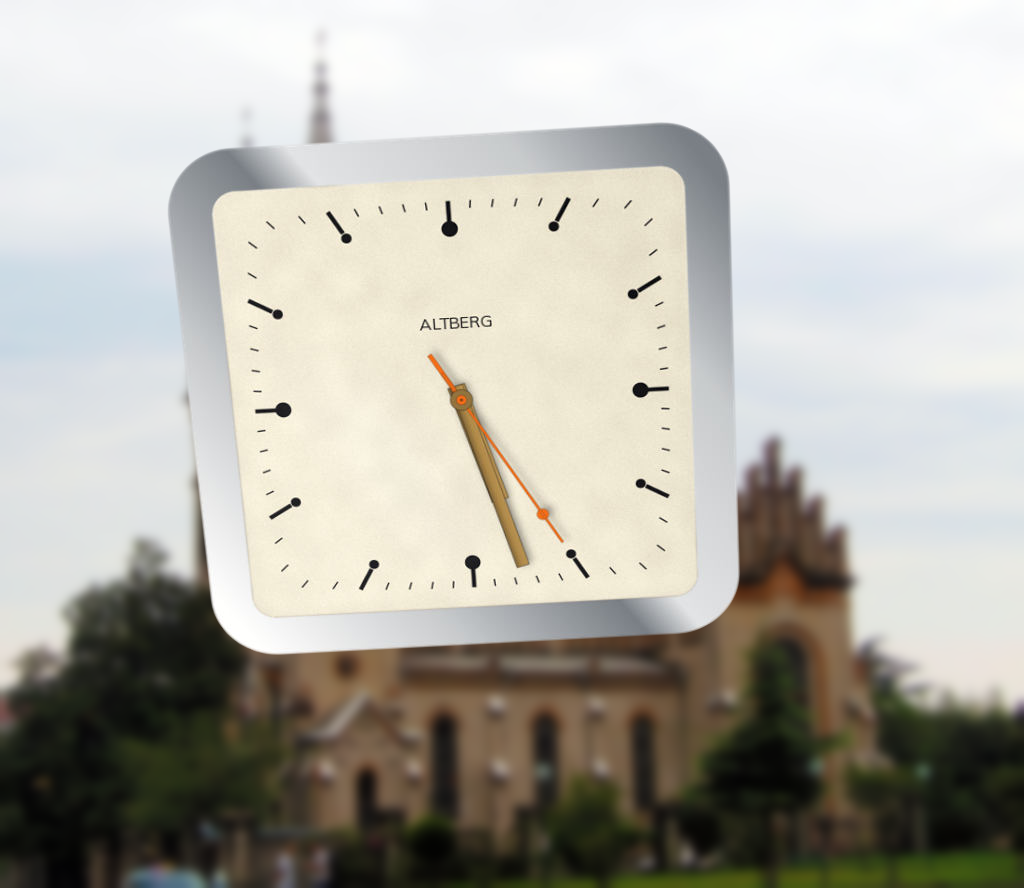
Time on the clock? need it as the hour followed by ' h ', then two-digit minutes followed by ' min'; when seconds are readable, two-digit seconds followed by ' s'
5 h 27 min 25 s
